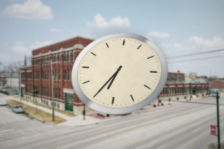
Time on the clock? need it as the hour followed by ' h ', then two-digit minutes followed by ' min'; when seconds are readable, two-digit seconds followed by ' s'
6 h 35 min
